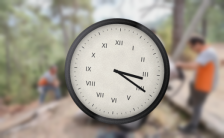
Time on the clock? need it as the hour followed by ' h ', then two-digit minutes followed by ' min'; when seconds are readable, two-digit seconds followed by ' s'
3 h 20 min
